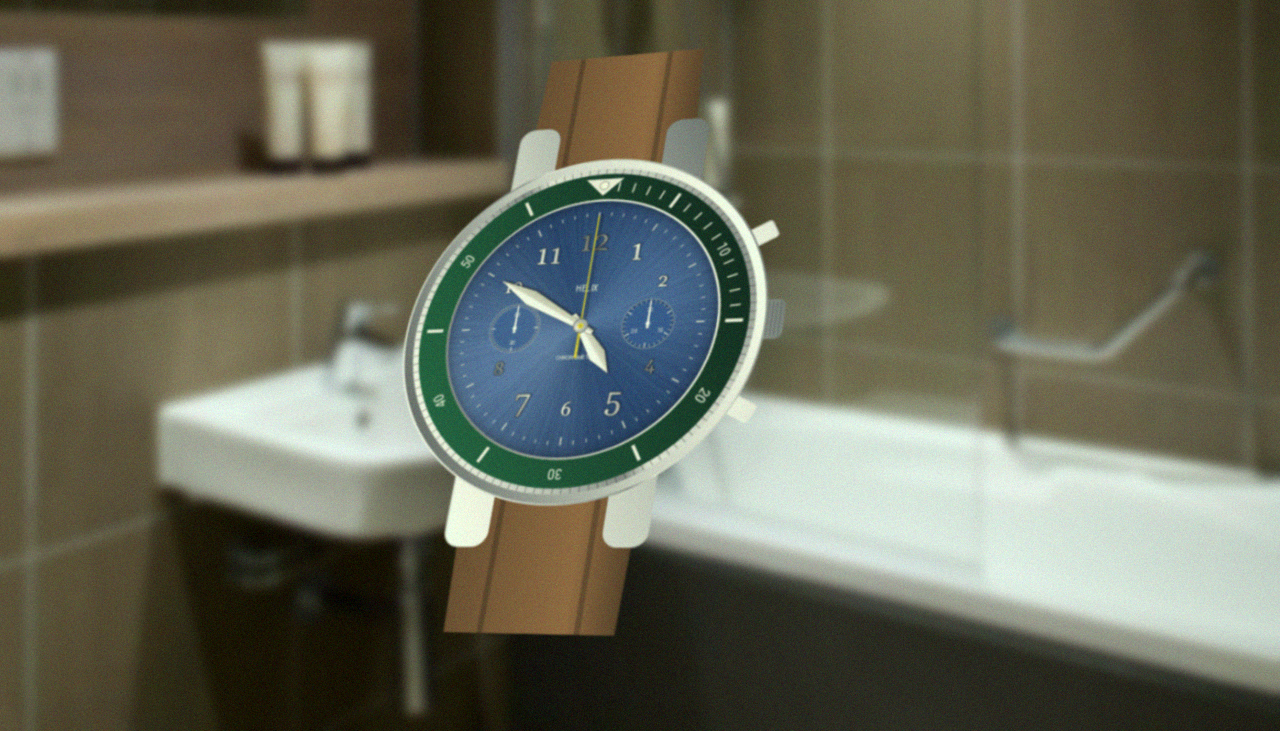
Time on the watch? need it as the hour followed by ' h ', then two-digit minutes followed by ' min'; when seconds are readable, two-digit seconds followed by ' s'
4 h 50 min
